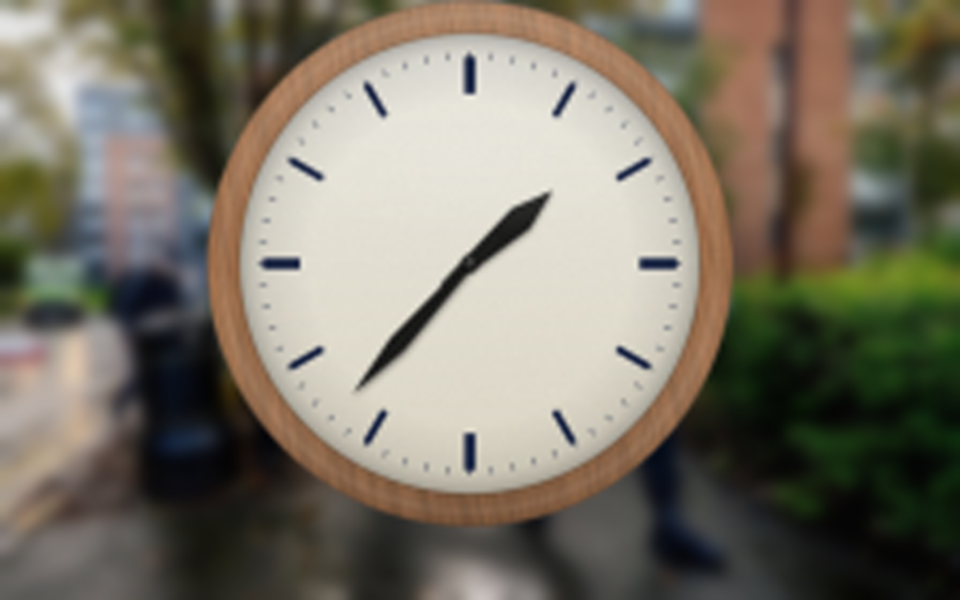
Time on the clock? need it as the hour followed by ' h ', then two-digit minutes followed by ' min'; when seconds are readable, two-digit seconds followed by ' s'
1 h 37 min
